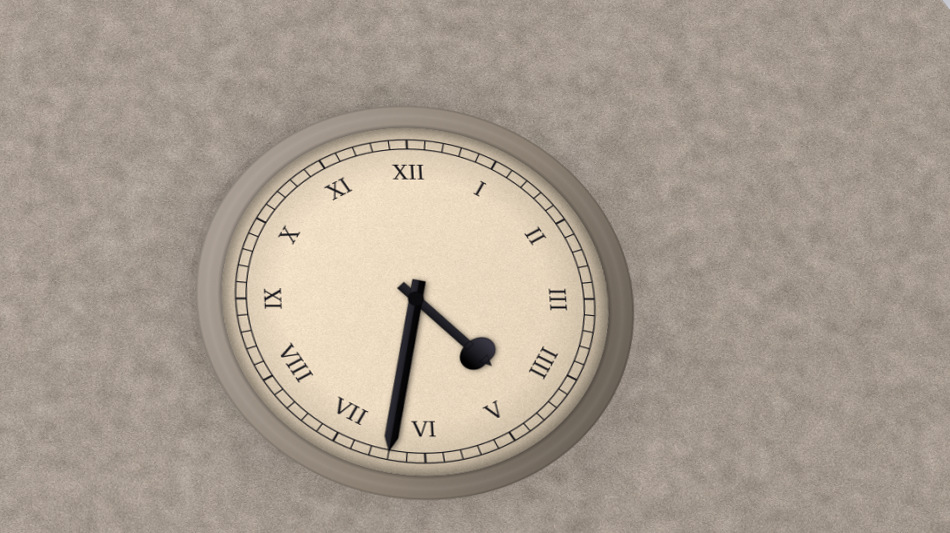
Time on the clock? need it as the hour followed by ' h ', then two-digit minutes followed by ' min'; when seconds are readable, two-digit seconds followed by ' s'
4 h 32 min
